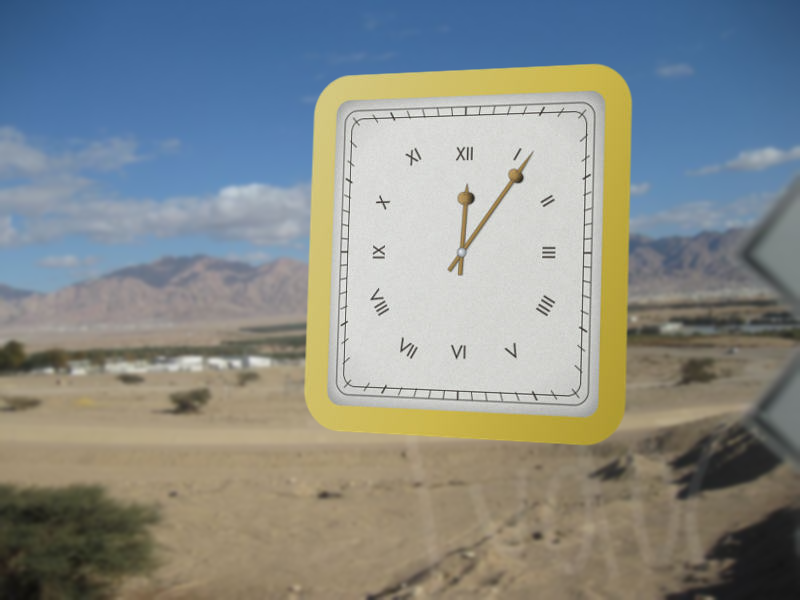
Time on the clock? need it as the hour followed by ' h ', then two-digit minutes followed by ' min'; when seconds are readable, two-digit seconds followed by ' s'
12 h 06 min
